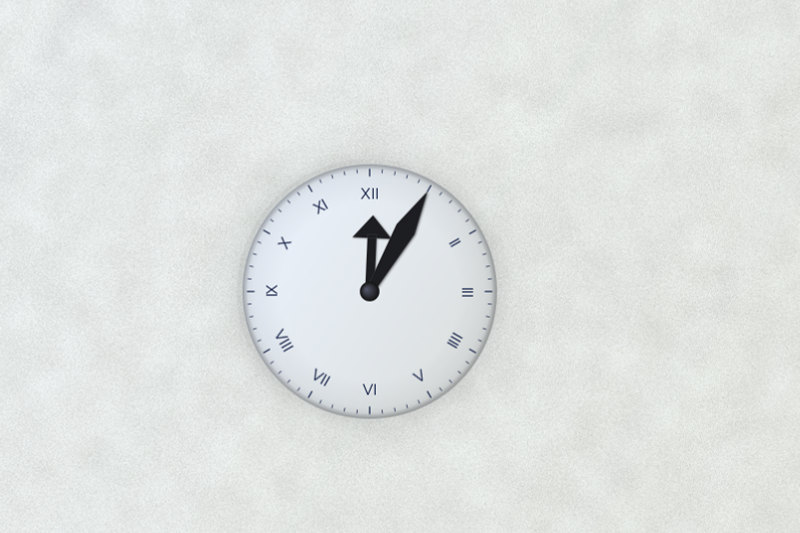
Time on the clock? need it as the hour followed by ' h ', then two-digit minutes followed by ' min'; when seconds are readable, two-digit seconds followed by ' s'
12 h 05 min
